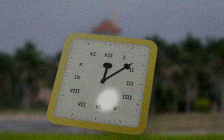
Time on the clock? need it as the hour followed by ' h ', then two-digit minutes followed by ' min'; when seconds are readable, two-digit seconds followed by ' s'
12 h 08 min
